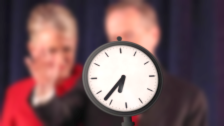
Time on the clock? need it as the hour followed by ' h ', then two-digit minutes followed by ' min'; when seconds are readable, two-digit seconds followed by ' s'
6 h 37 min
